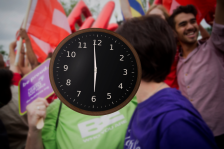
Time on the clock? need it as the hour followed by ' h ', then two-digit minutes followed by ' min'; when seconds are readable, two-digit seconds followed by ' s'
5 h 59 min
